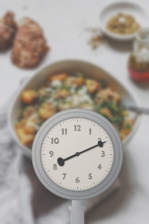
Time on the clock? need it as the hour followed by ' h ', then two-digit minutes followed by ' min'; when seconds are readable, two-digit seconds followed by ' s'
8 h 11 min
